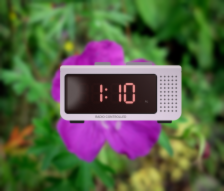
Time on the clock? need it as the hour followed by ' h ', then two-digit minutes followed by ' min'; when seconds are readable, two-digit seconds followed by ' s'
1 h 10 min
